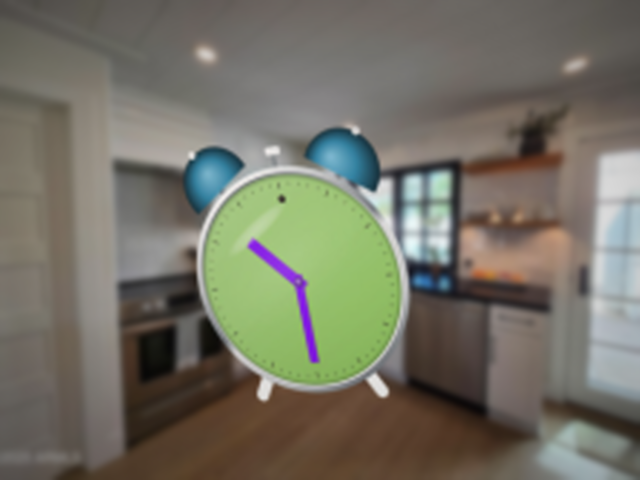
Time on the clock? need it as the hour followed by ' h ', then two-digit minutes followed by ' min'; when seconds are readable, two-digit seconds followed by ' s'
10 h 30 min
